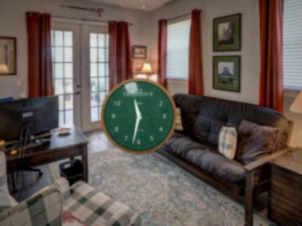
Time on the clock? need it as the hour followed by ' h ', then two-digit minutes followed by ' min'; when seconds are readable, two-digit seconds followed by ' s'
11 h 32 min
